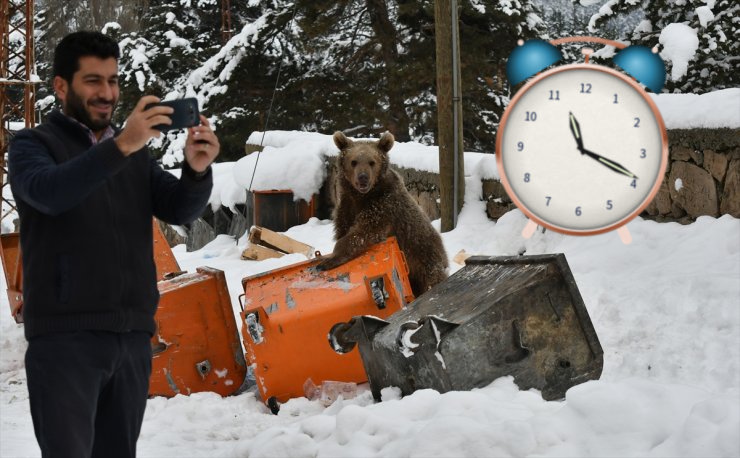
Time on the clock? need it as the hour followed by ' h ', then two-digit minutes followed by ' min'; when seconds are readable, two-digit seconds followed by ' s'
11 h 19 min
